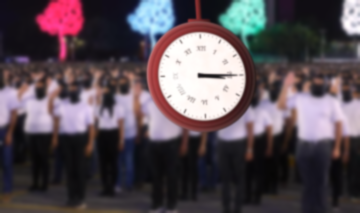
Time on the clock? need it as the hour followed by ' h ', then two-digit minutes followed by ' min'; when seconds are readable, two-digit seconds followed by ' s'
3 h 15 min
